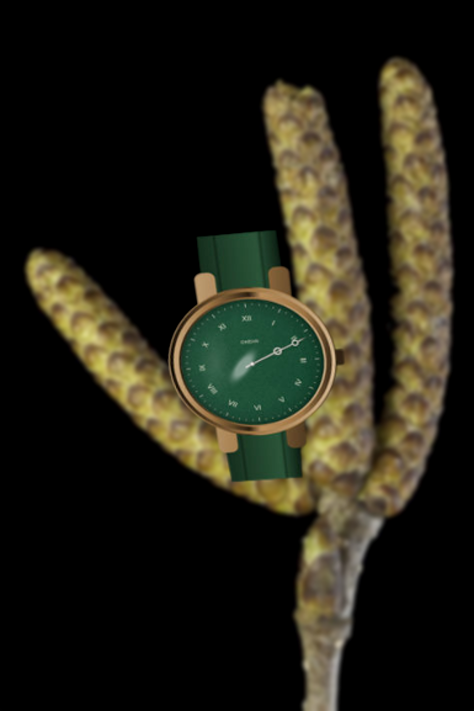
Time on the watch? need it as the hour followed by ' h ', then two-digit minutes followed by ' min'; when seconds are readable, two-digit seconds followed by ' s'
2 h 11 min
